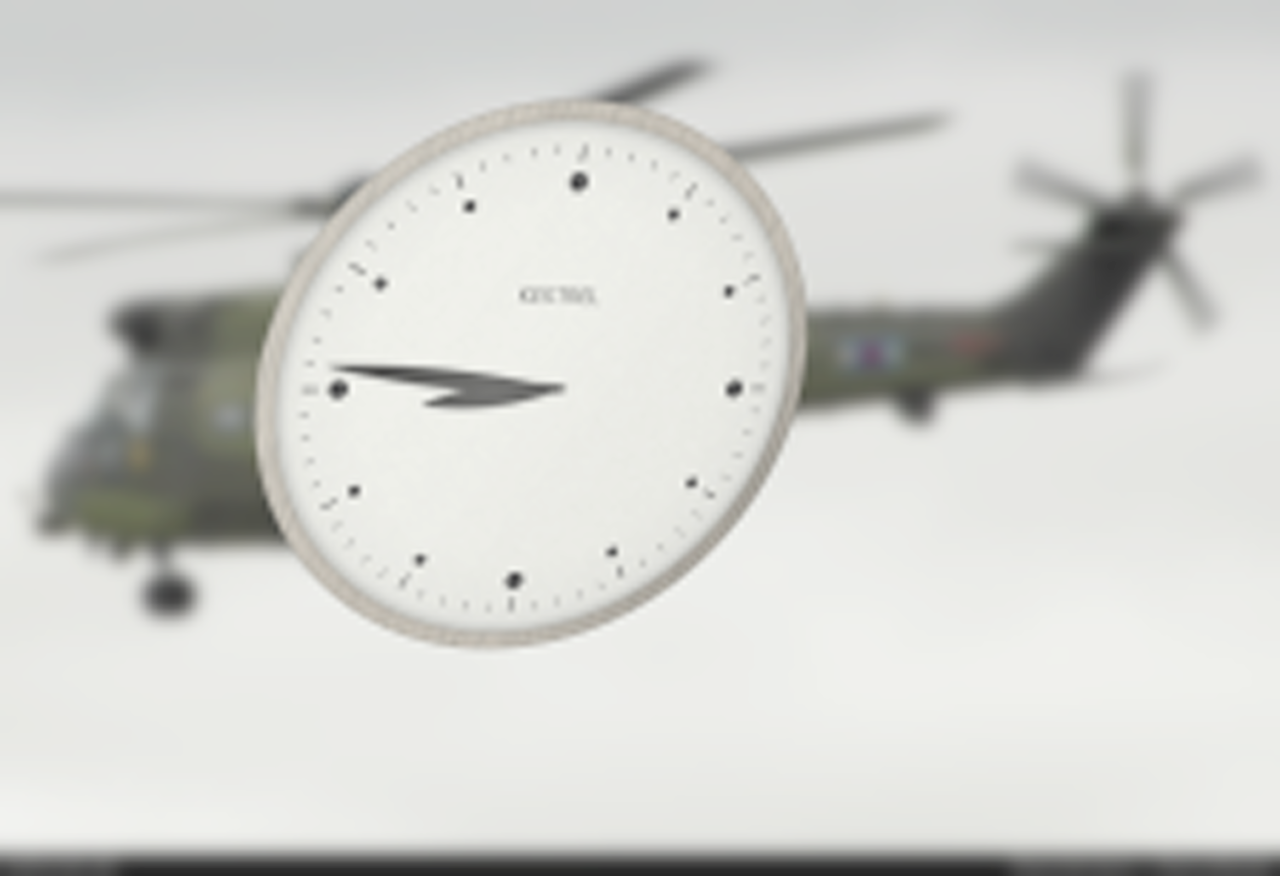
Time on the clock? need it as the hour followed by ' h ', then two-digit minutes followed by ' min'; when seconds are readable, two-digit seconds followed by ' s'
8 h 46 min
